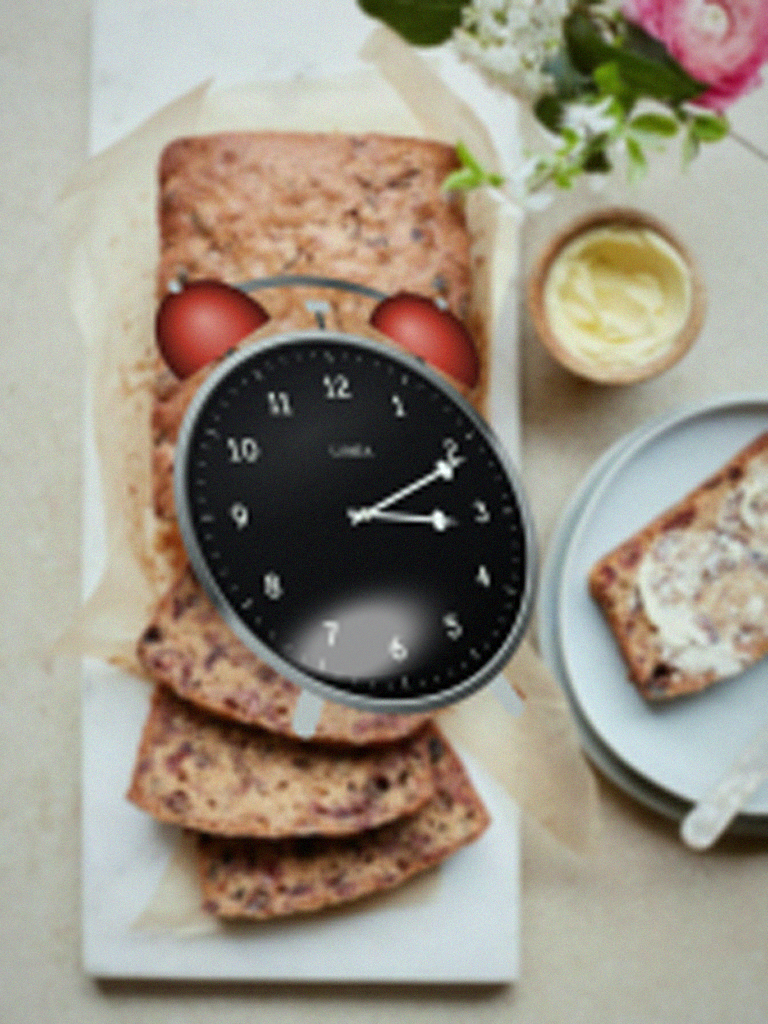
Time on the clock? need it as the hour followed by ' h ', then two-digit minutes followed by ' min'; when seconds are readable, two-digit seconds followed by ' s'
3 h 11 min
